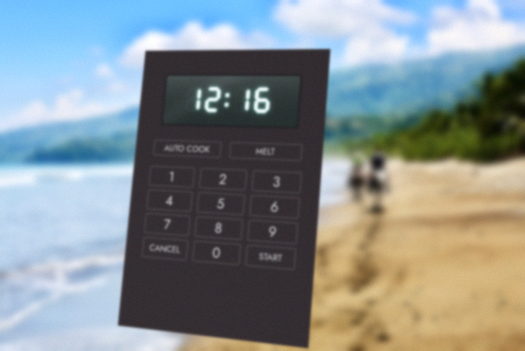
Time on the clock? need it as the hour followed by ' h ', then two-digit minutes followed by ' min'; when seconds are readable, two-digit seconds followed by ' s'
12 h 16 min
